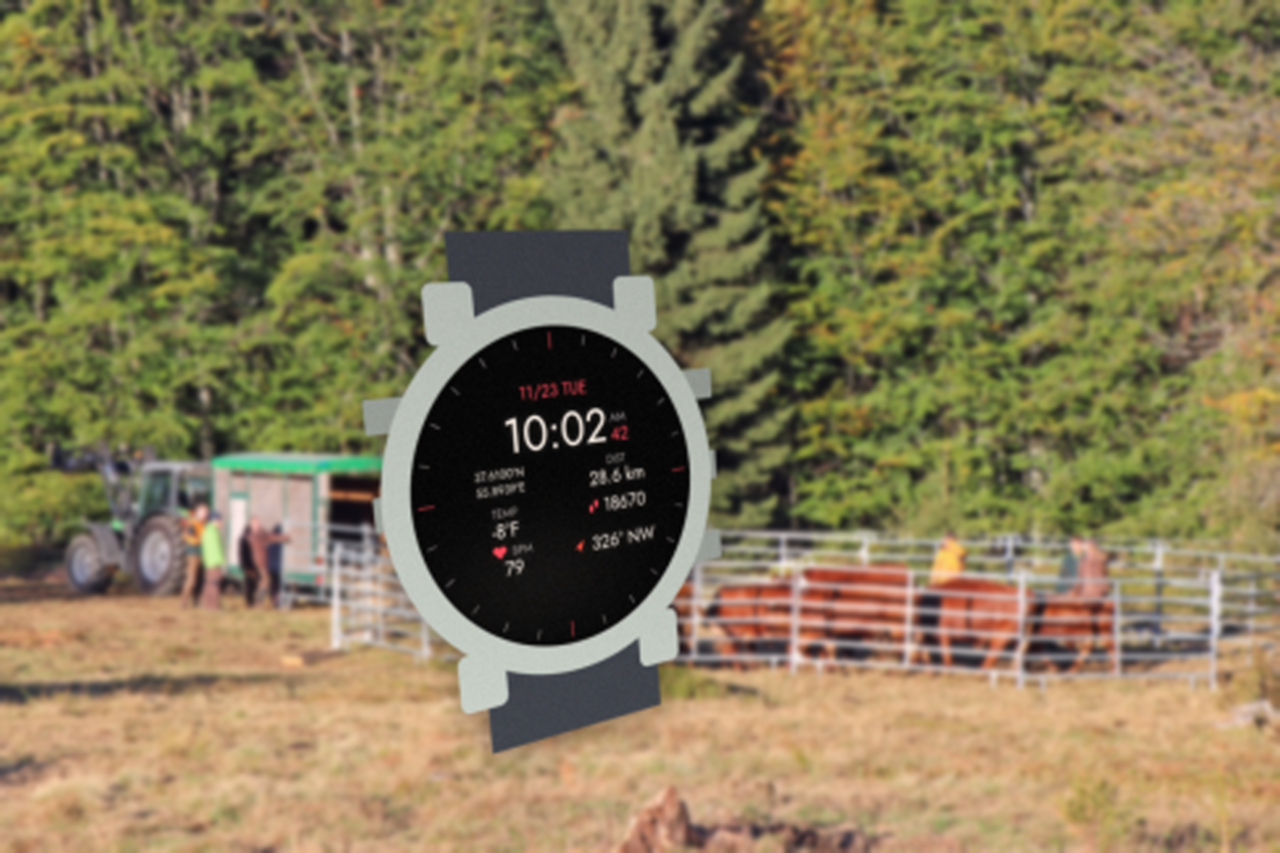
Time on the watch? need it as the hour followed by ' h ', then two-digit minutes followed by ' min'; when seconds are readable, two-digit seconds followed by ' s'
10 h 02 min
